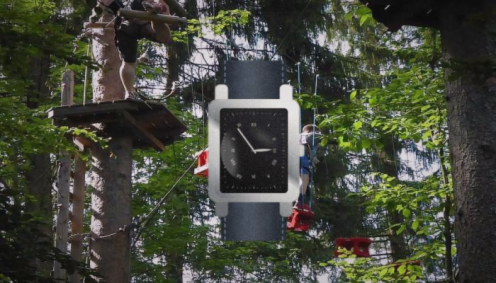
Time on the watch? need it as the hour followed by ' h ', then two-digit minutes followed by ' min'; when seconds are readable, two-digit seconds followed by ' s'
2 h 54 min
